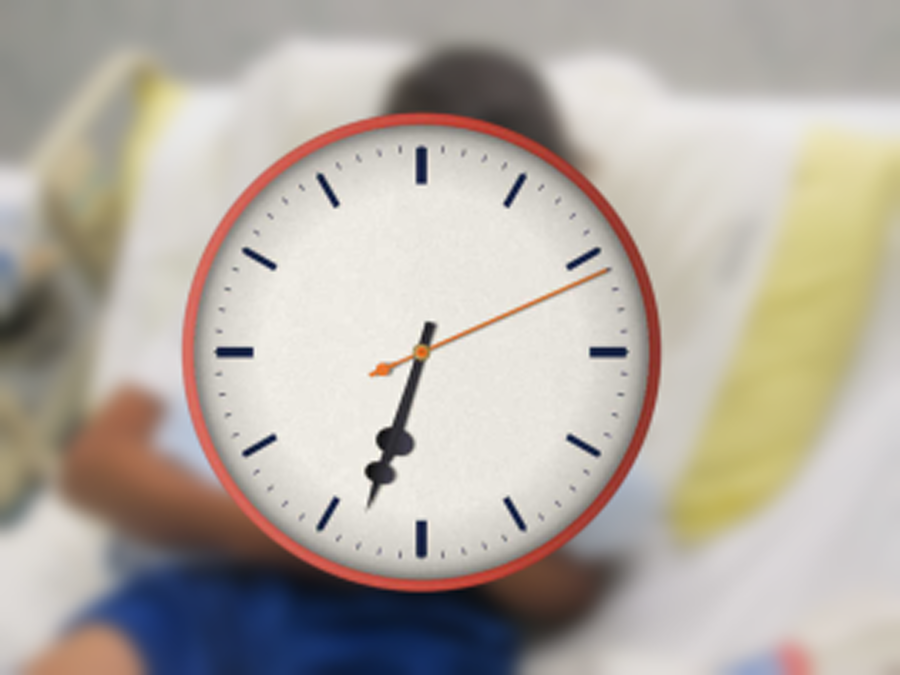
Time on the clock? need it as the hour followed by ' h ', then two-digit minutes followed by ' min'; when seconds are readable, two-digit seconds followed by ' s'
6 h 33 min 11 s
